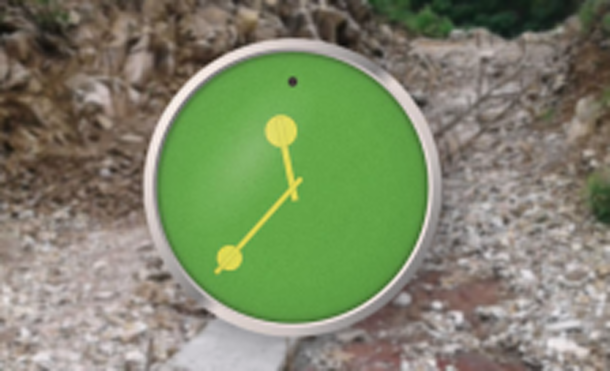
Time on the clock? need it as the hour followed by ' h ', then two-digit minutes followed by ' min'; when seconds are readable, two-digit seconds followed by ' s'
11 h 37 min
